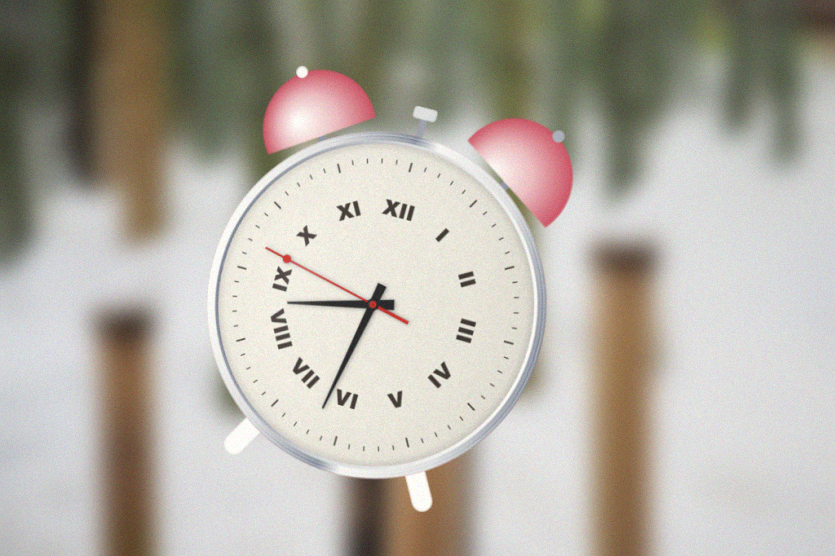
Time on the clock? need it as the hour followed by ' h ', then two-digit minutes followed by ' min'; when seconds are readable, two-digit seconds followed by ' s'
8 h 31 min 47 s
